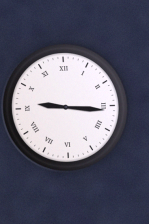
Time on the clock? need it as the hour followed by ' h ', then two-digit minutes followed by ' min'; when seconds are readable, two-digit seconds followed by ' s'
9 h 16 min
